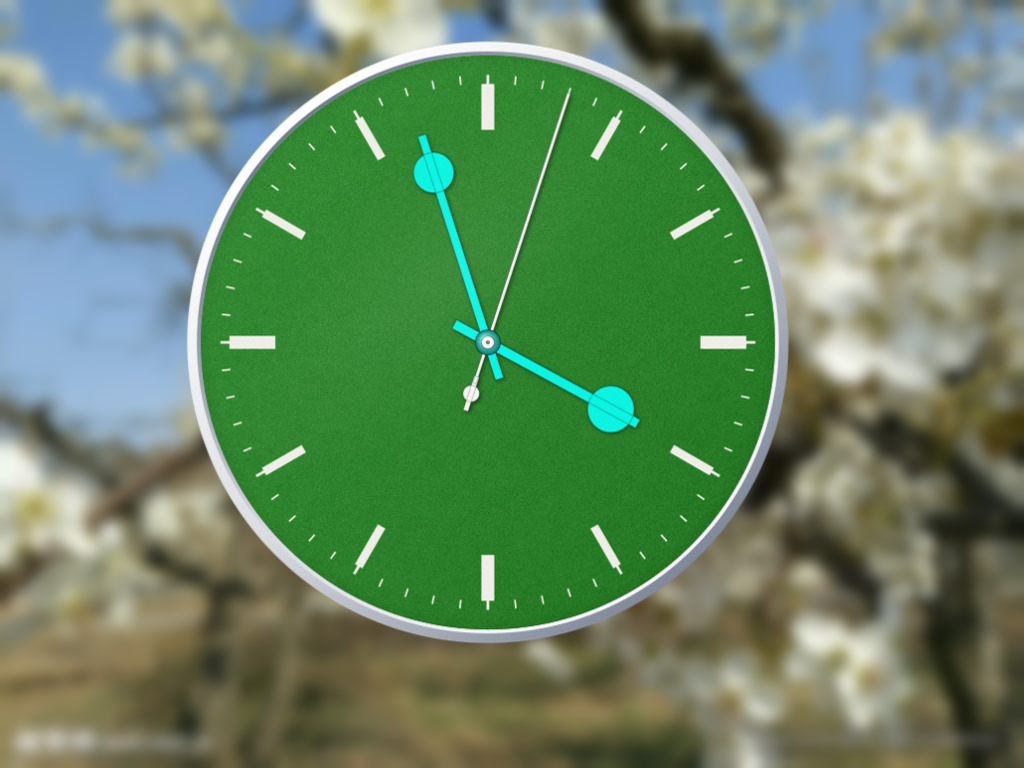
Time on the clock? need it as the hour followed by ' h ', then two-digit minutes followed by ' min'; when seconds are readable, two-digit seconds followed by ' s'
3 h 57 min 03 s
